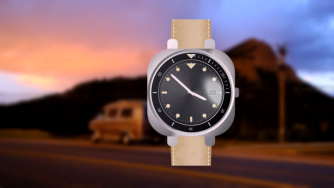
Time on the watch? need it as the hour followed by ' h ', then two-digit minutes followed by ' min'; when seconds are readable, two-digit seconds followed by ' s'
3 h 52 min
